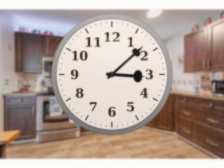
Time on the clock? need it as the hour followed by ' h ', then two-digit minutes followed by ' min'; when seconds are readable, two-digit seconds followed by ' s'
3 h 08 min
